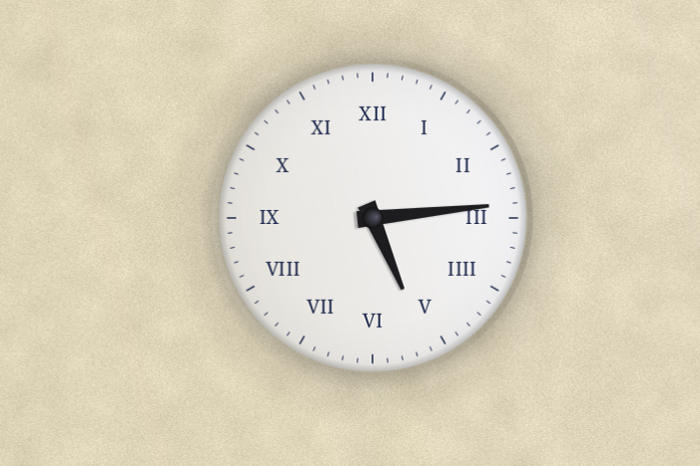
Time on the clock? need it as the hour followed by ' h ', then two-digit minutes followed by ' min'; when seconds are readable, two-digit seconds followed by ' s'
5 h 14 min
